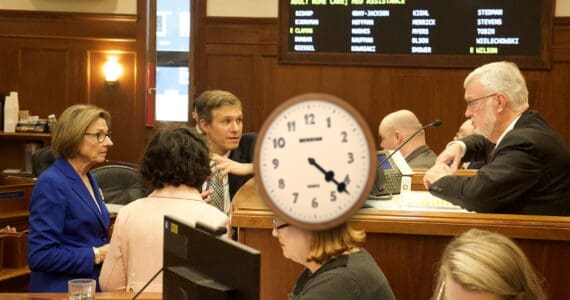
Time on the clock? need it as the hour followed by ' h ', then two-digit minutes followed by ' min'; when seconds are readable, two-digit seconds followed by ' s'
4 h 22 min
